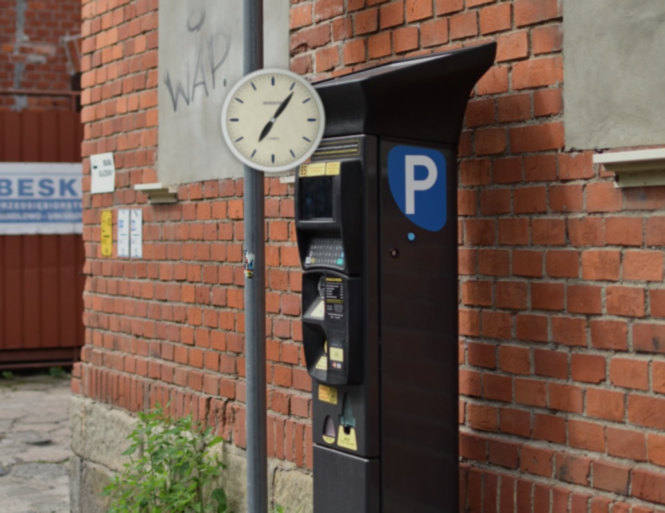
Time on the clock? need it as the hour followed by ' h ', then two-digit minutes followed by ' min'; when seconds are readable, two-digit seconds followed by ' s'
7 h 06 min
